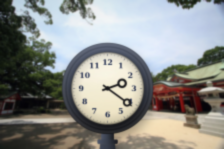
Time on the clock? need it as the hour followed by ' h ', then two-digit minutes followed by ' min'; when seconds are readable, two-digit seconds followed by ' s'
2 h 21 min
